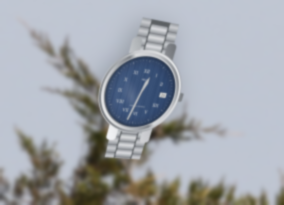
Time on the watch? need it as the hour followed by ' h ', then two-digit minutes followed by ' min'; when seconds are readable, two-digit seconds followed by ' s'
12 h 32 min
